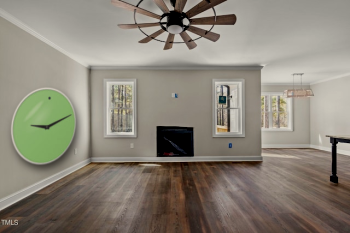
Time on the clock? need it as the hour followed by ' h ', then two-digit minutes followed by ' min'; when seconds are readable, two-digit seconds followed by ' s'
9 h 11 min
